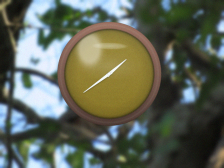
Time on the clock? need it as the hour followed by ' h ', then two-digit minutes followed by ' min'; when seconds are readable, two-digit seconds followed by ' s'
1 h 39 min
